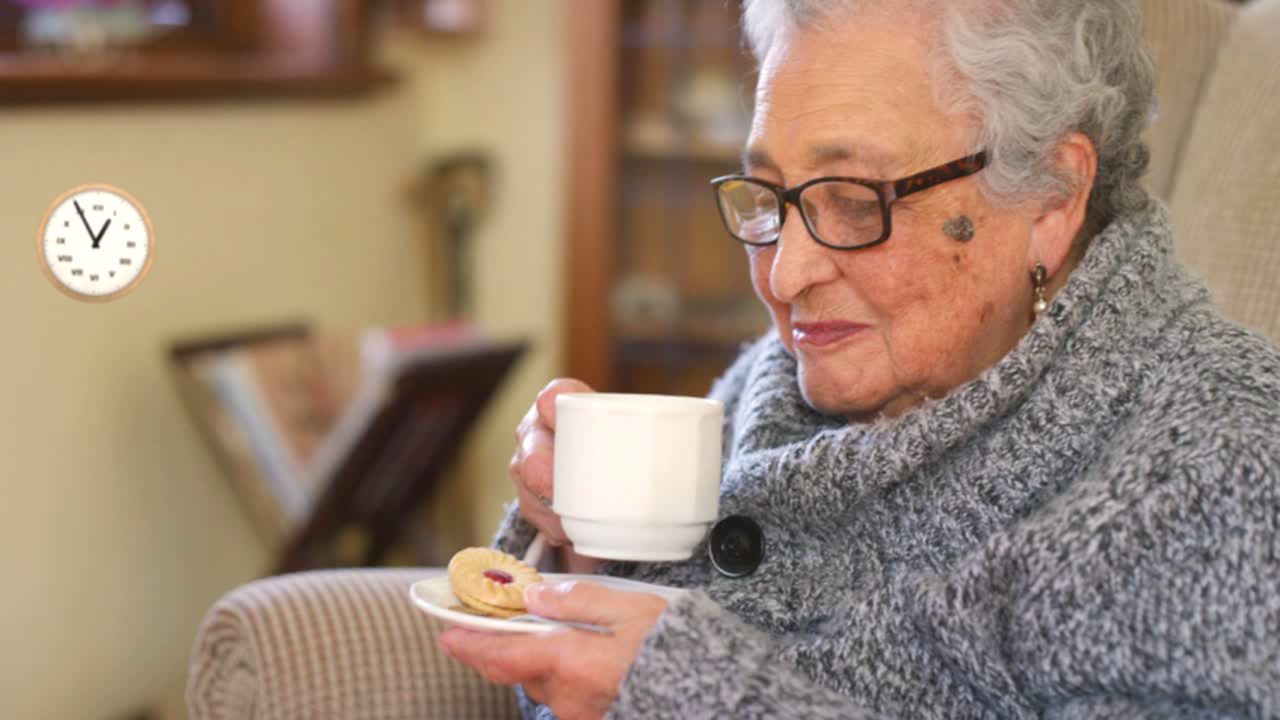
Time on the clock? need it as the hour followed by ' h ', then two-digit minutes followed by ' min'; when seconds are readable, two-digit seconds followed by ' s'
12 h 55 min
